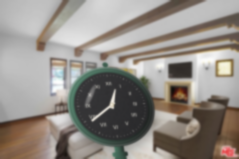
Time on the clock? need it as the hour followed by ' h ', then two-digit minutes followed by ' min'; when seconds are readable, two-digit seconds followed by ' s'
12 h 39 min
